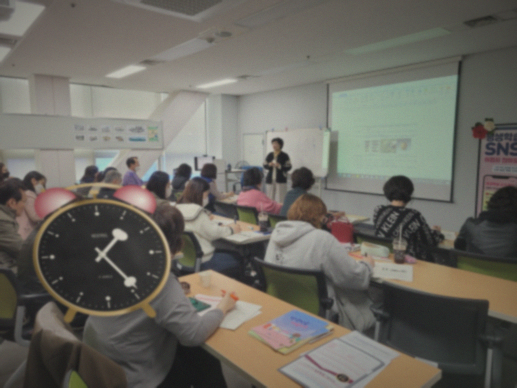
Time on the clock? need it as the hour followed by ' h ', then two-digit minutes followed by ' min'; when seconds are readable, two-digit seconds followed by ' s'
1 h 24 min
